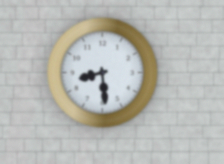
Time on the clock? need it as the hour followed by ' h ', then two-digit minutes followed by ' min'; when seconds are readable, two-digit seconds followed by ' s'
8 h 29 min
